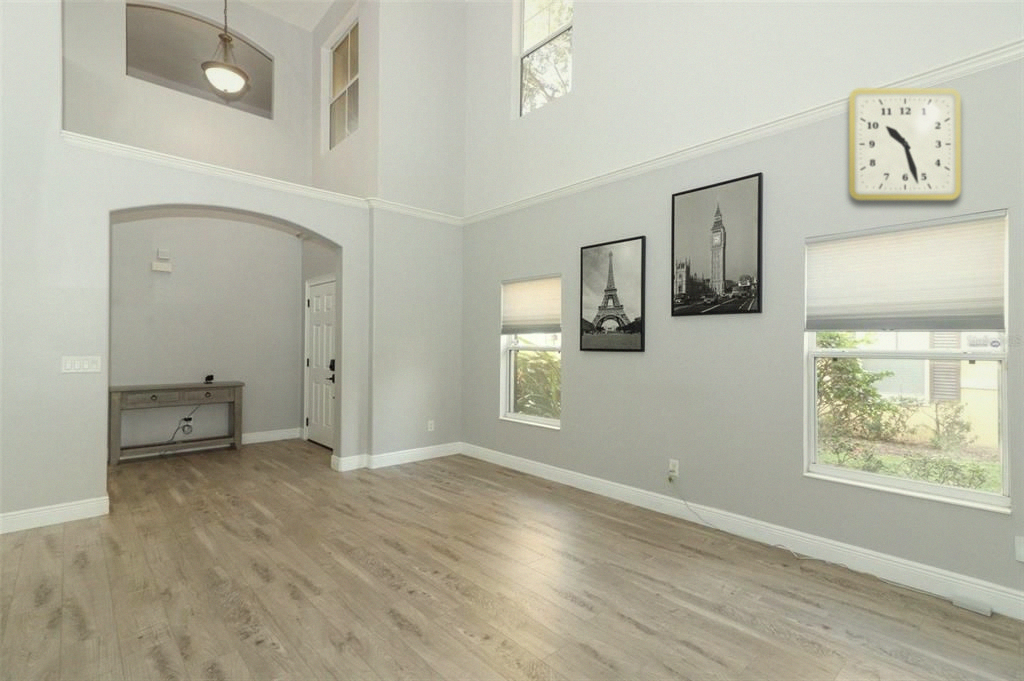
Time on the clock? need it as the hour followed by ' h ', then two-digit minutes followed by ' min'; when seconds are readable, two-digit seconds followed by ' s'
10 h 27 min
